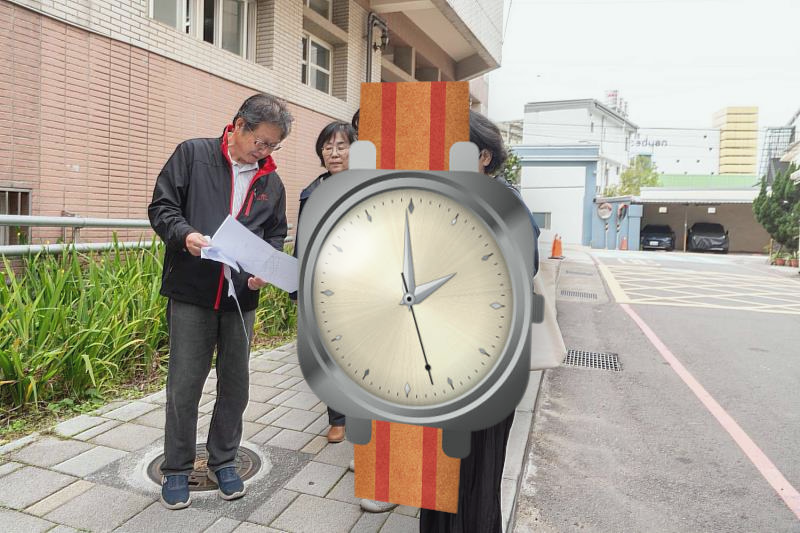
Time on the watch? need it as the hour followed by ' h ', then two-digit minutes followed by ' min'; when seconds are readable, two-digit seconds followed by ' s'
1 h 59 min 27 s
